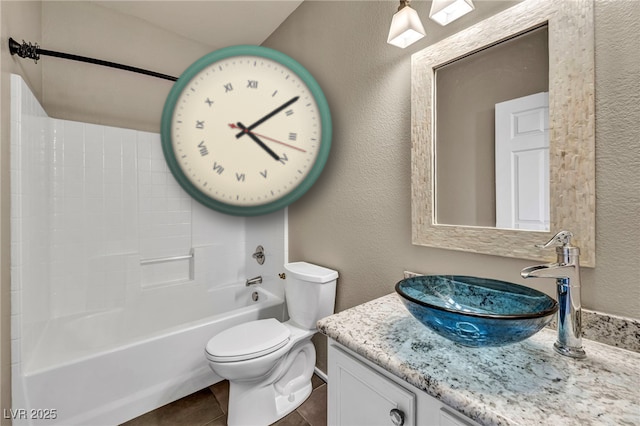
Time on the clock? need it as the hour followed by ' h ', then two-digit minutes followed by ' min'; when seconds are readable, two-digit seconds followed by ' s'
4 h 08 min 17 s
